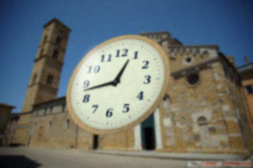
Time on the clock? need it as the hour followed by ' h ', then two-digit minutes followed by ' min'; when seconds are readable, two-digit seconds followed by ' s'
12 h 43 min
